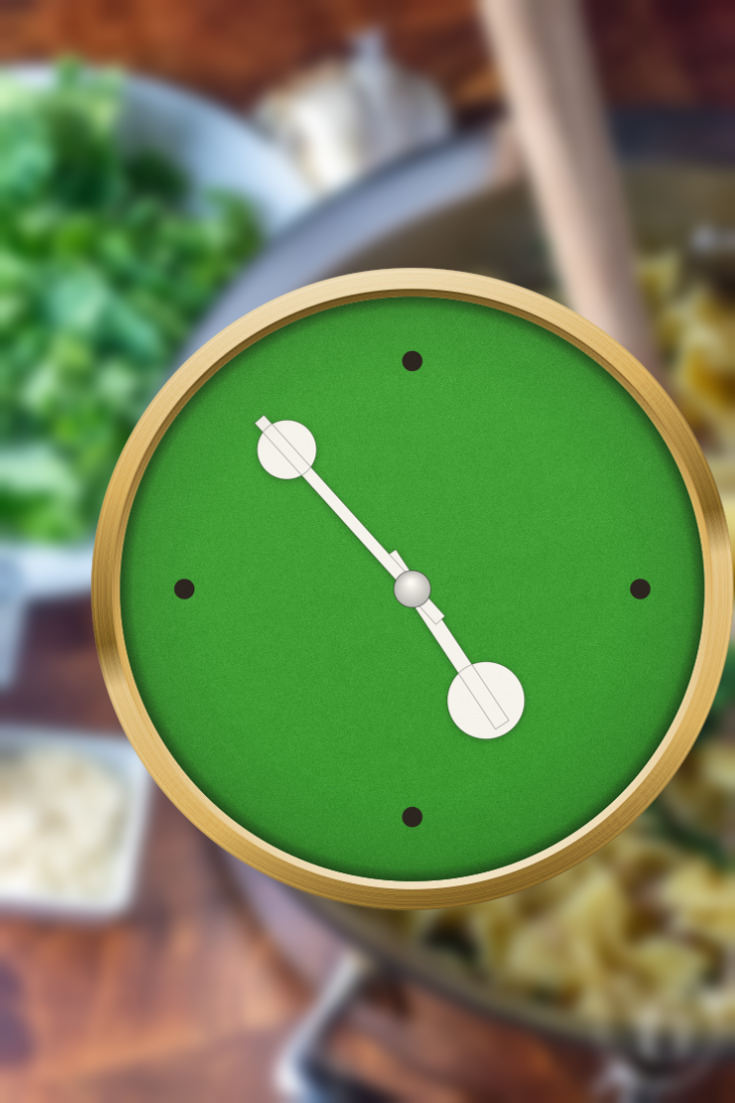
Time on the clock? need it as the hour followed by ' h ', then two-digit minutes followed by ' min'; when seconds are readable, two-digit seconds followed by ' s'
4 h 53 min
